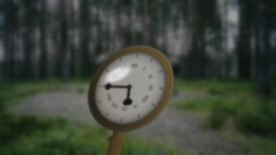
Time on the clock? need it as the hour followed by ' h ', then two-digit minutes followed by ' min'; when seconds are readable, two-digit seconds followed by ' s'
5 h 45 min
